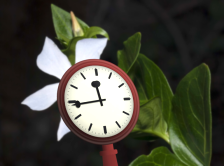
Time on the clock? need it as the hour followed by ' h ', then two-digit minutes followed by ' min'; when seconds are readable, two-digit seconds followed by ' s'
11 h 44 min
